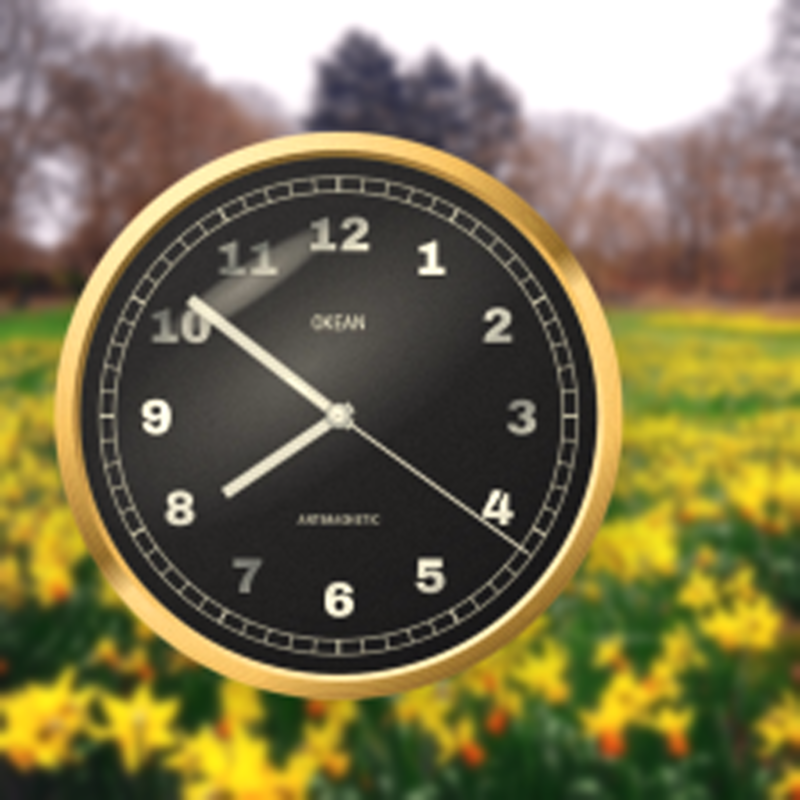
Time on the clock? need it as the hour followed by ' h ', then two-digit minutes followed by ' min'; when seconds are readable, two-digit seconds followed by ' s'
7 h 51 min 21 s
